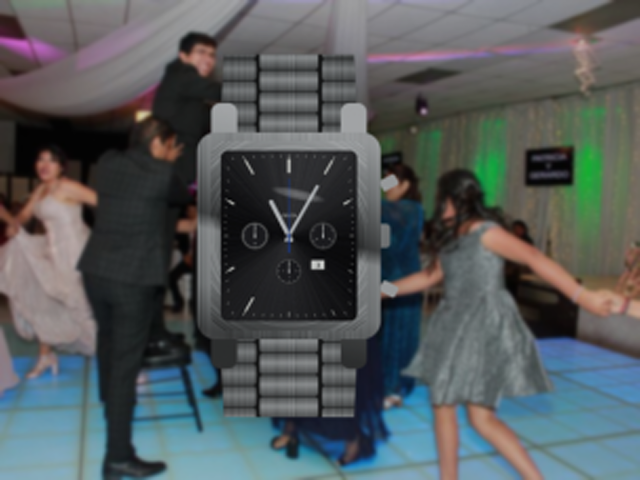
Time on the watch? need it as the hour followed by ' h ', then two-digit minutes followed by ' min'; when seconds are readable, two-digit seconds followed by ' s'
11 h 05 min
